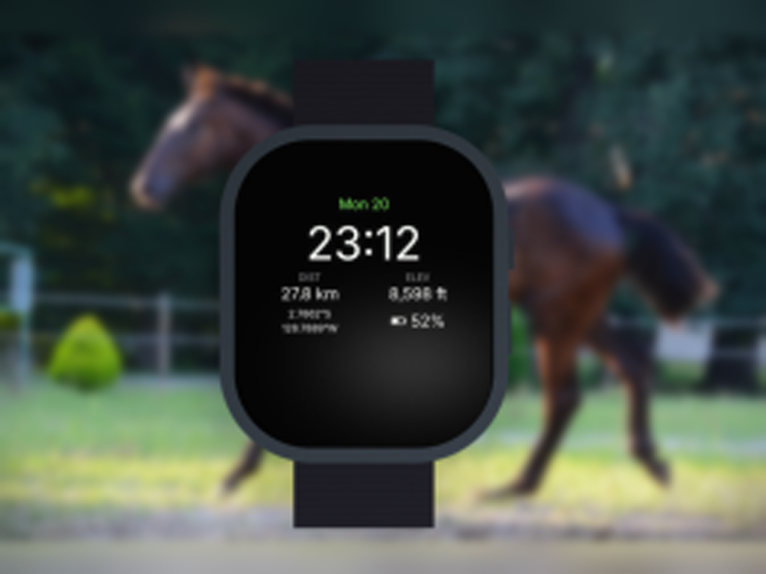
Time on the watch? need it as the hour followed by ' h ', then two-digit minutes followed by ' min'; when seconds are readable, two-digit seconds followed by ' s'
23 h 12 min
